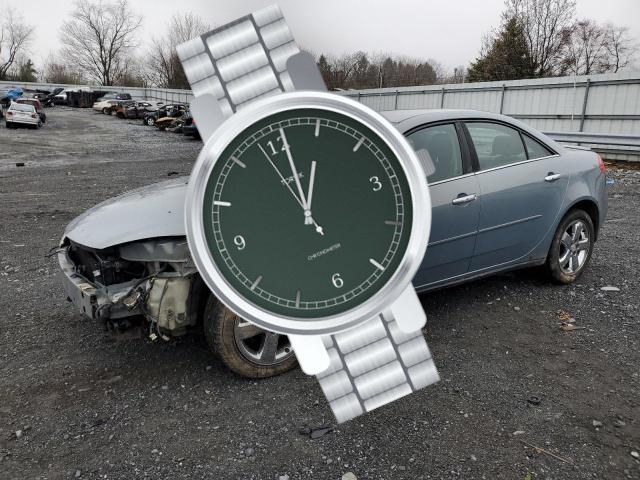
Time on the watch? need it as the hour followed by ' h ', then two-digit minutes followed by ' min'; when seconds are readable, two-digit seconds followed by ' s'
1 h 00 min 58 s
